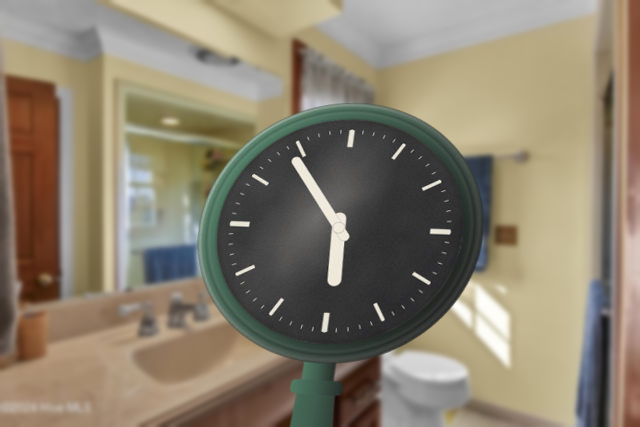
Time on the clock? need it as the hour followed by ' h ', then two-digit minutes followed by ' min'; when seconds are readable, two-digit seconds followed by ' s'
5 h 54 min
